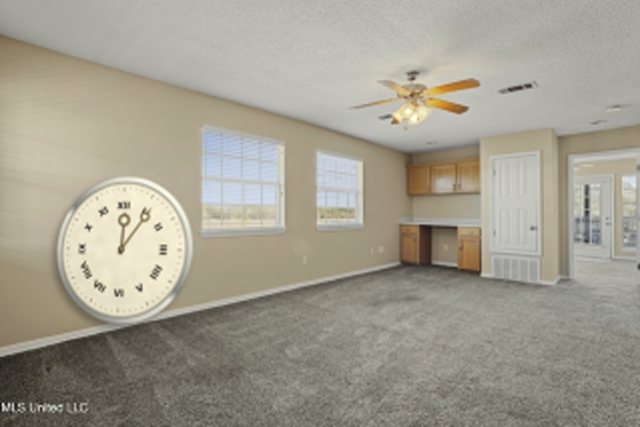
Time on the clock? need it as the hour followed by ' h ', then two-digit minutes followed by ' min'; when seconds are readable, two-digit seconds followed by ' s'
12 h 06 min
